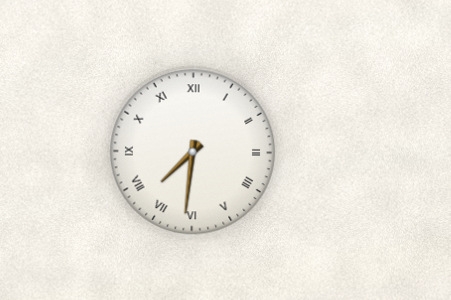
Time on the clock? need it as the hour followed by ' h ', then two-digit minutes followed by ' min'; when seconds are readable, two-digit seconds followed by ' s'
7 h 31 min
